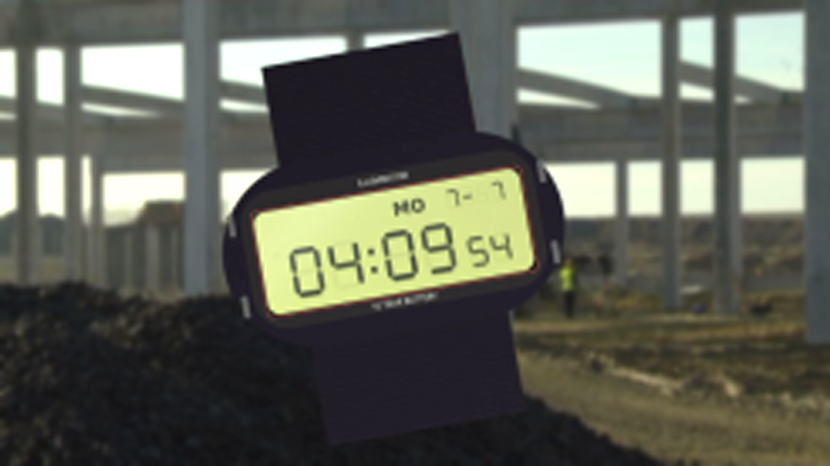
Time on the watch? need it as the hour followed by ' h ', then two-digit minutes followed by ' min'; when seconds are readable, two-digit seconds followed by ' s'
4 h 09 min 54 s
